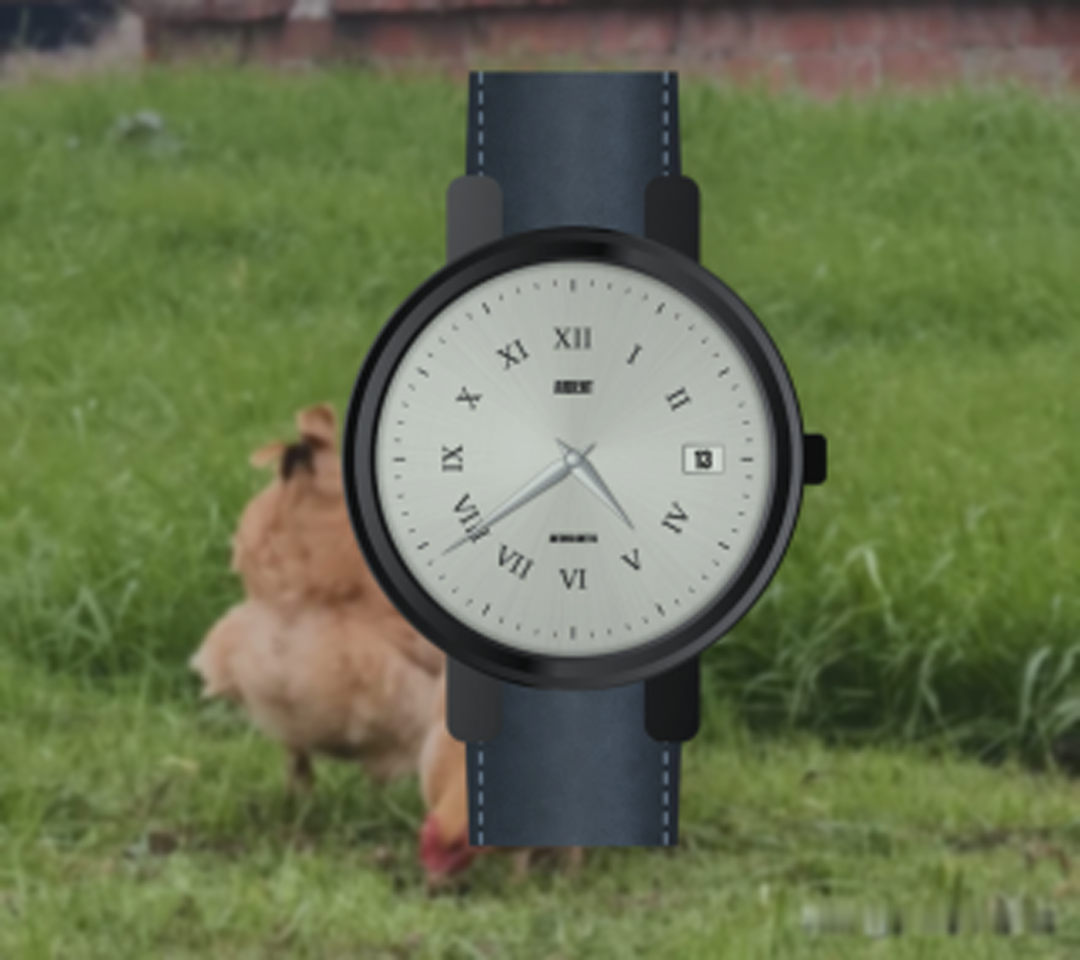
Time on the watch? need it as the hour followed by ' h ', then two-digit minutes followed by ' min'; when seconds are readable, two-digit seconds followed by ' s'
4 h 39 min
